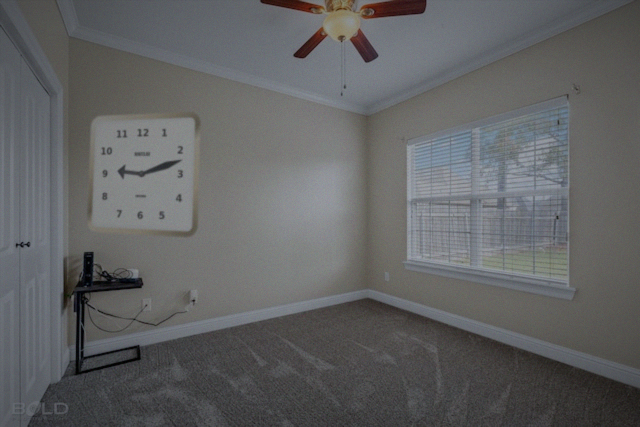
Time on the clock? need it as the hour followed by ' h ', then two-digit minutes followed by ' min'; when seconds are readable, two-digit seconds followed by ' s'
9 h 12 min
